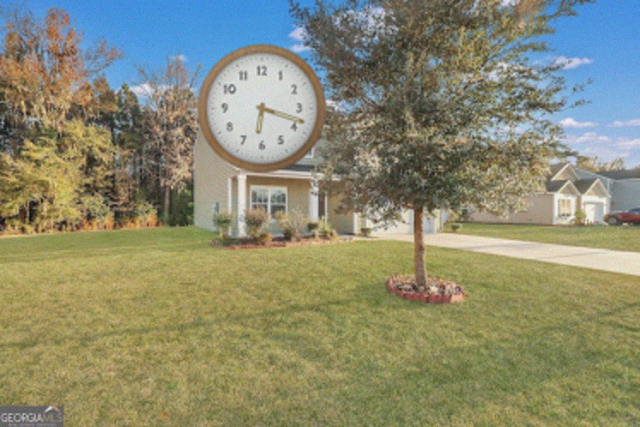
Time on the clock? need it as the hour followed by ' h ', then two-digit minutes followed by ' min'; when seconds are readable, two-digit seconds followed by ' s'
6 h 18 min
